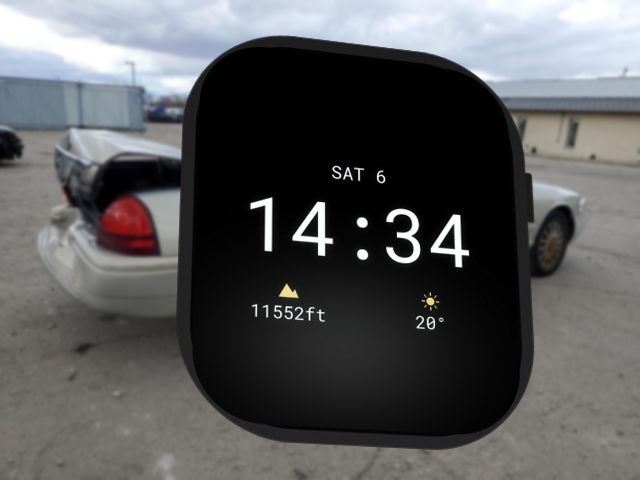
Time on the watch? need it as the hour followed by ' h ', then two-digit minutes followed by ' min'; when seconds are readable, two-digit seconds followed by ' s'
14 h 34 min
